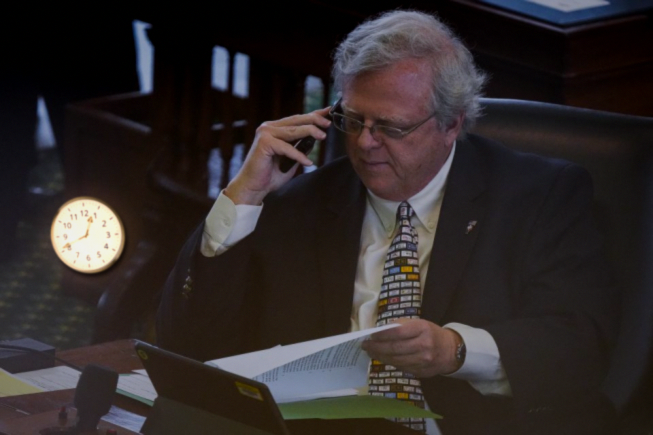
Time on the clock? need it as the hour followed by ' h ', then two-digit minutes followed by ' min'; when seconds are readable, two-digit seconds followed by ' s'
12 h 41 min
